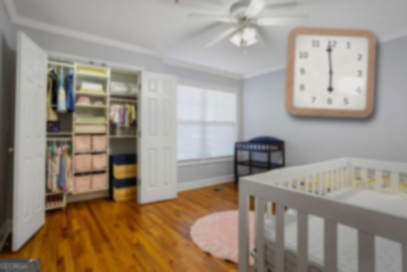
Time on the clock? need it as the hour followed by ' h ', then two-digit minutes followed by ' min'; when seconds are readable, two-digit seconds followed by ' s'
5 h 59 min
